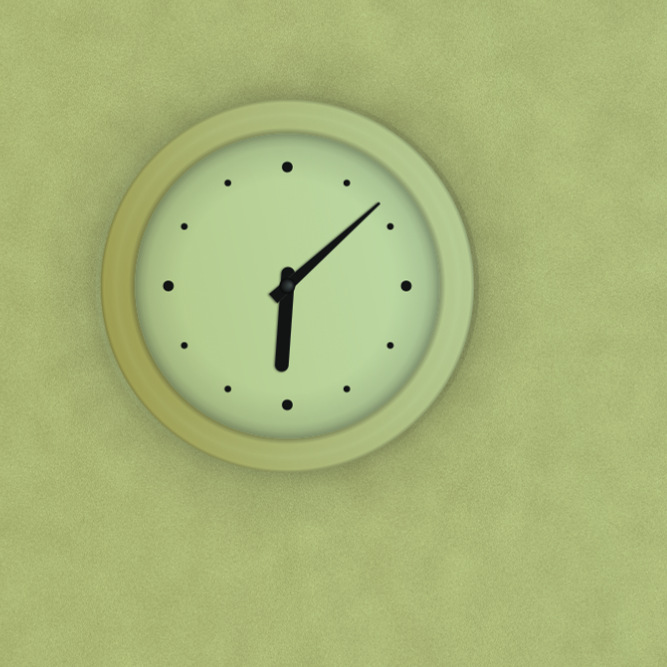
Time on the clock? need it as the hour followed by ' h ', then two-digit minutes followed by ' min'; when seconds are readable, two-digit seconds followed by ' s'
6 h 08 min
